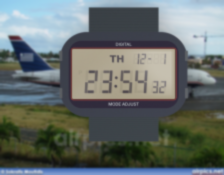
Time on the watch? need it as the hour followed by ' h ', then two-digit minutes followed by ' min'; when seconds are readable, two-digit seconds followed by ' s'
23 h 54 min 32 s
